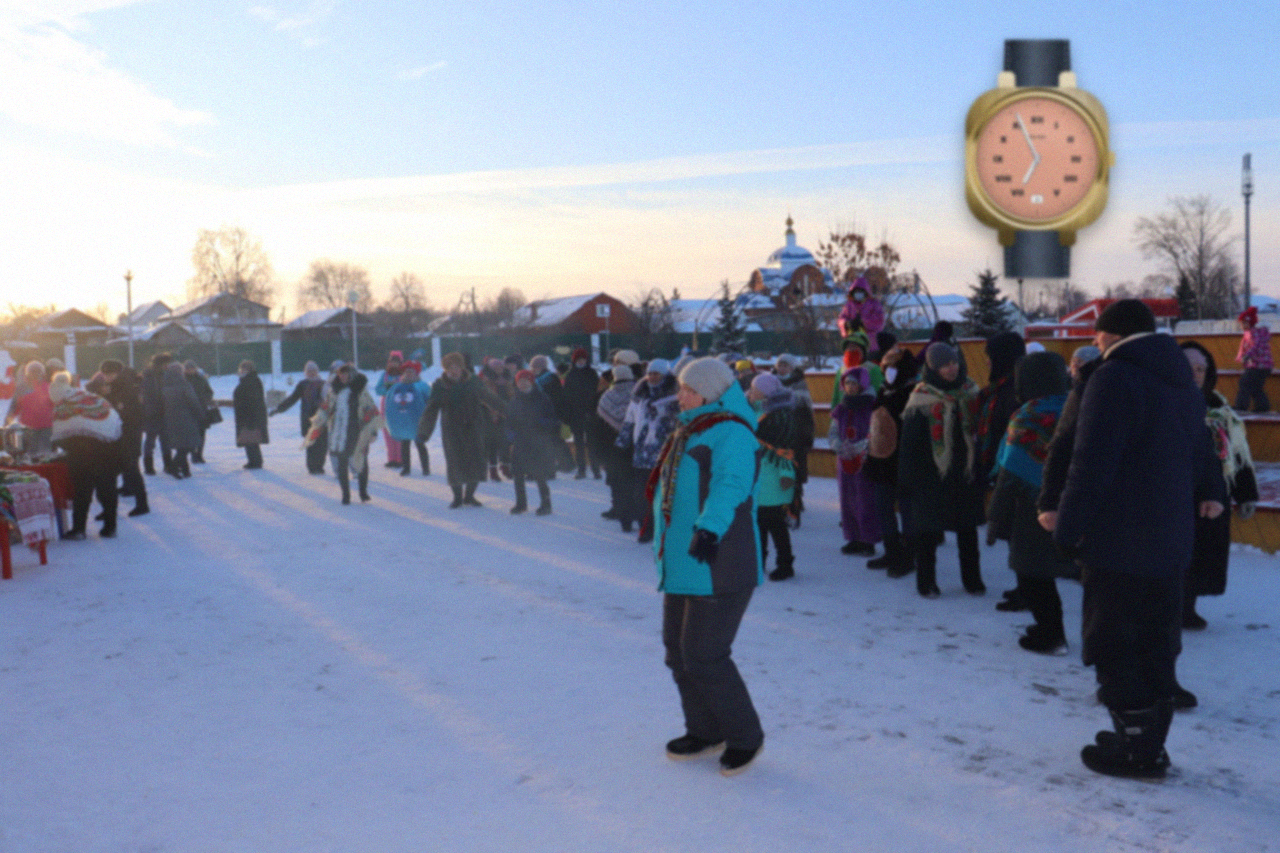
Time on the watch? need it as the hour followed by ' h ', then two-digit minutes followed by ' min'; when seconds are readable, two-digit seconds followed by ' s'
6 h 56 min
